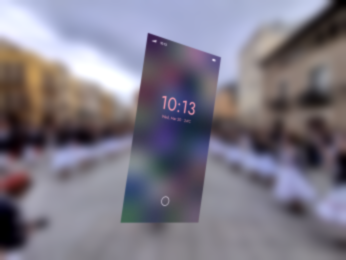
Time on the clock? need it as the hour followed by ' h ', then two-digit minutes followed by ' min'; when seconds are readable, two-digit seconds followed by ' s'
10 h 13 min
